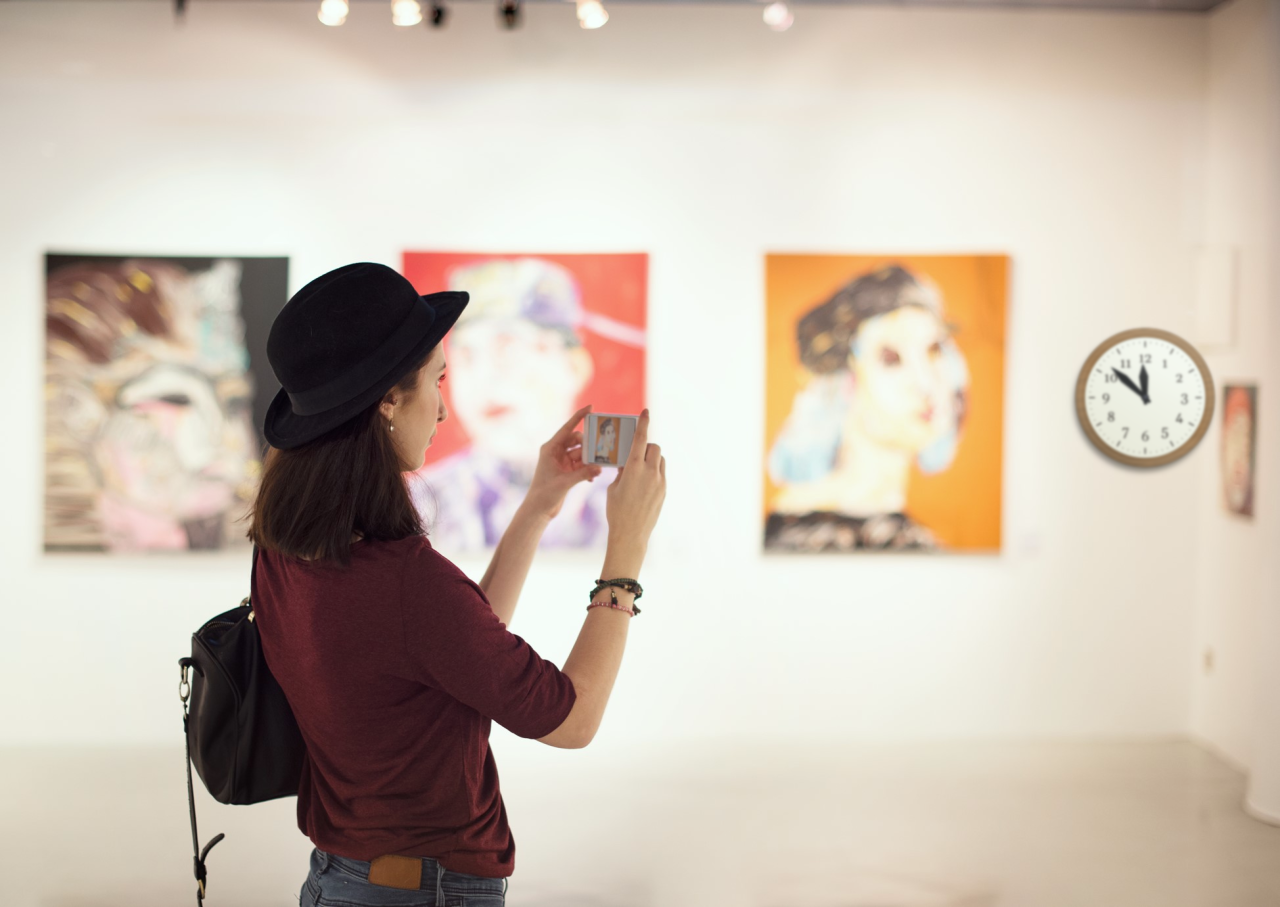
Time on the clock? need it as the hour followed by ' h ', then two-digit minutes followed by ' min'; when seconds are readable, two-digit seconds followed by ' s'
11 h 52 min
